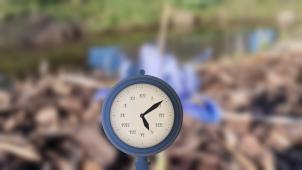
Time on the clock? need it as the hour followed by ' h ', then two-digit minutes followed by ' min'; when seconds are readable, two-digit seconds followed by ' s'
5 h 09 min
